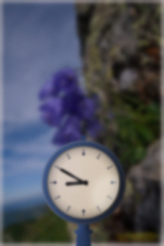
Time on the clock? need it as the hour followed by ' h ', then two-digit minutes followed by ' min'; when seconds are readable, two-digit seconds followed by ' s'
8 h 50 min
